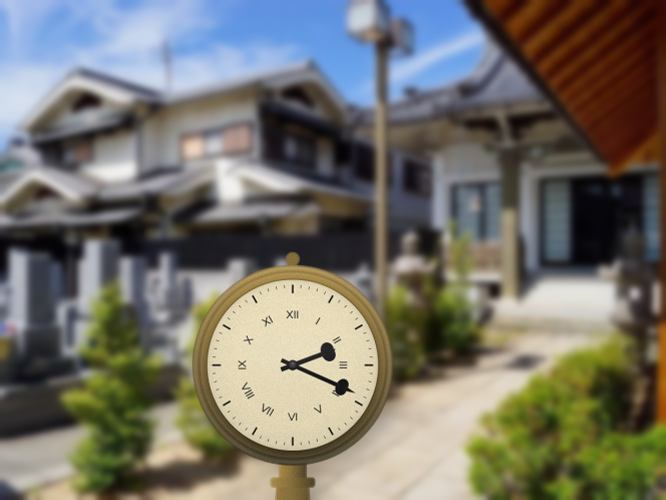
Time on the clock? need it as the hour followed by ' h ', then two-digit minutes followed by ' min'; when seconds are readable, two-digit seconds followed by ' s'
2 h 19 min
